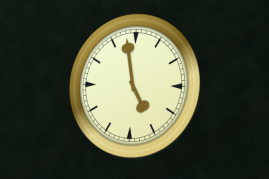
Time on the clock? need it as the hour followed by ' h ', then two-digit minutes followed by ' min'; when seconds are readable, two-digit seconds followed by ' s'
4 h 58 min
